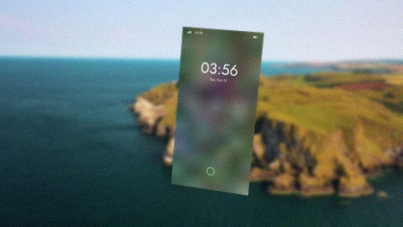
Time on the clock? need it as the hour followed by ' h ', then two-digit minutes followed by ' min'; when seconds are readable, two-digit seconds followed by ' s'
3 h 56 min
